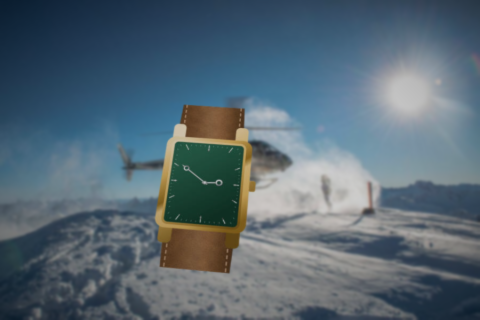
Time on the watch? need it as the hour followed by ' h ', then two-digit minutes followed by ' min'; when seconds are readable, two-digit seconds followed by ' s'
2 h 51 min
